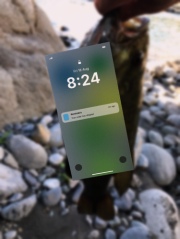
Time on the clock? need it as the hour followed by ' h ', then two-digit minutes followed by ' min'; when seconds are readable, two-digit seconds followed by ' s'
8 h 24 min
